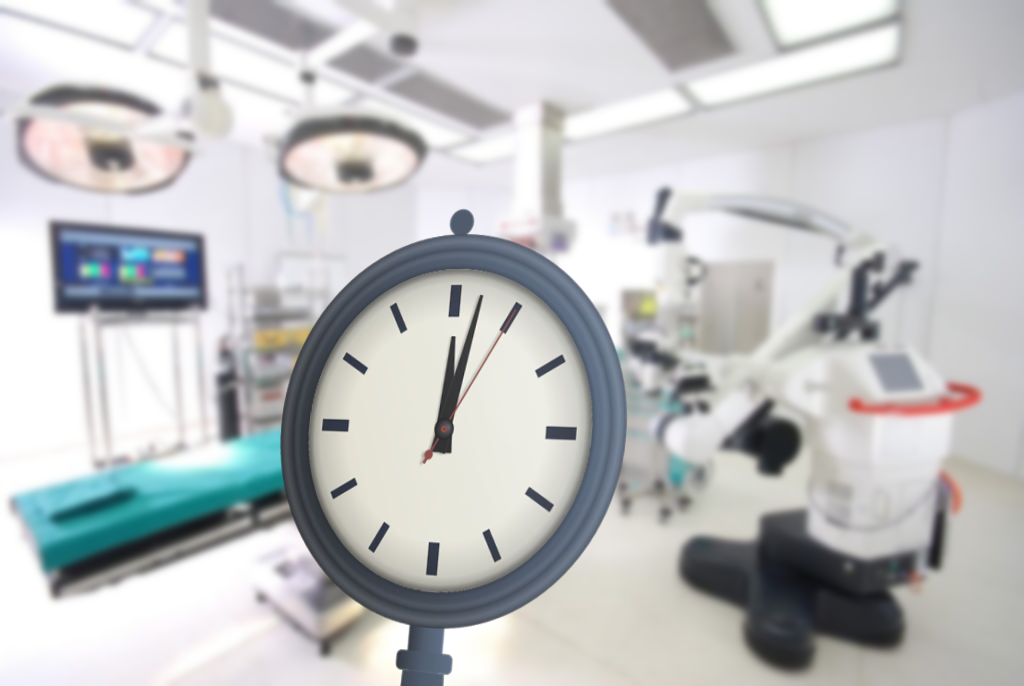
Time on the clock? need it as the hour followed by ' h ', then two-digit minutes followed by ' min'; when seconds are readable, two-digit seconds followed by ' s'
12 h 02 min 05 s
